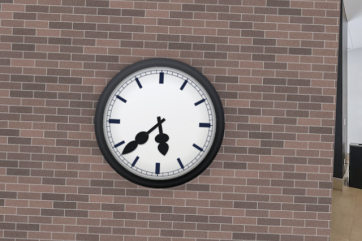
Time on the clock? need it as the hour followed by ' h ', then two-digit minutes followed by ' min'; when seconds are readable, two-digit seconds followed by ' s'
5 h 38 min
